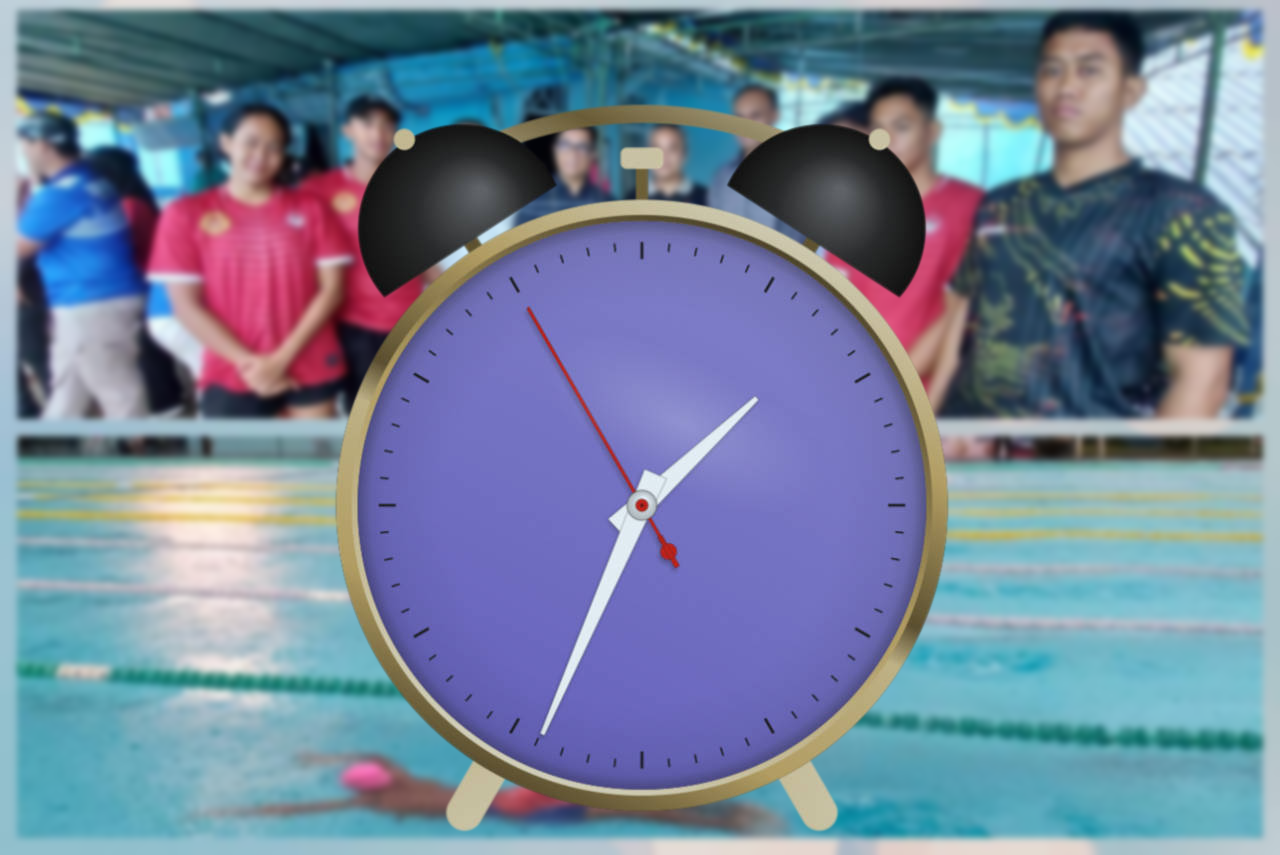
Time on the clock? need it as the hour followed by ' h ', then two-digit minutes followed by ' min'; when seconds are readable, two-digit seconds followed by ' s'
1 h 33 min 55 s
